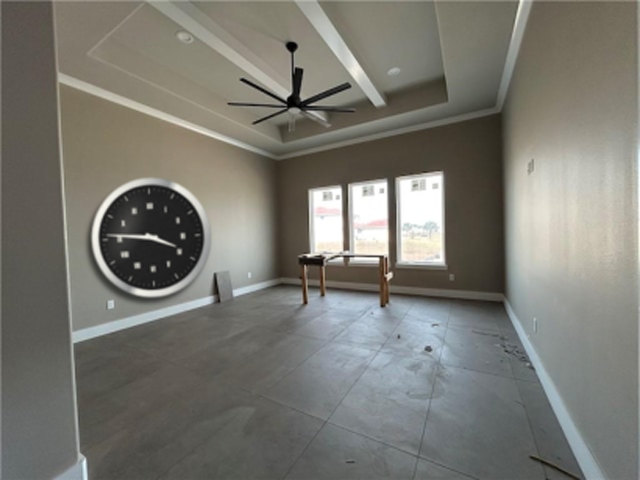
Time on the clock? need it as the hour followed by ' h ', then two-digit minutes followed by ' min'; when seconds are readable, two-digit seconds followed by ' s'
3 h 46 min
